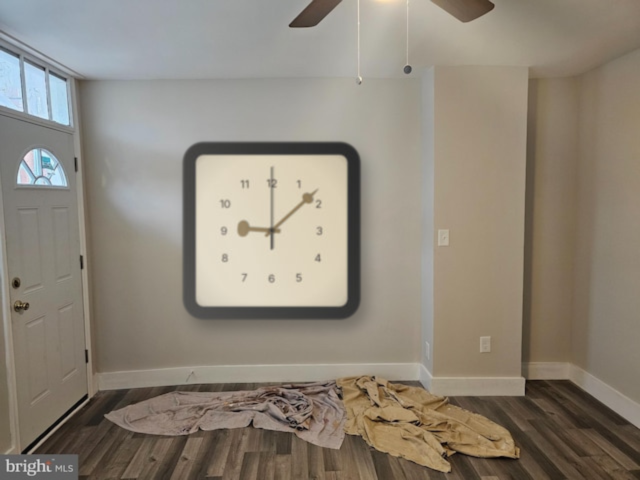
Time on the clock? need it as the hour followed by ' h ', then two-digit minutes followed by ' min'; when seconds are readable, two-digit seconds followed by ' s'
9 h 08 min 00 s
